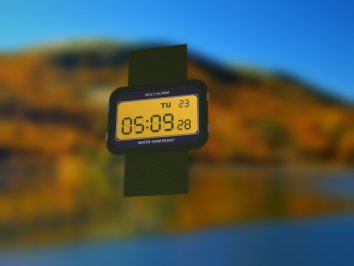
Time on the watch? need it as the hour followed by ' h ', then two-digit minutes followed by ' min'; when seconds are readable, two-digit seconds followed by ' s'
5 h 09 min 28 s
